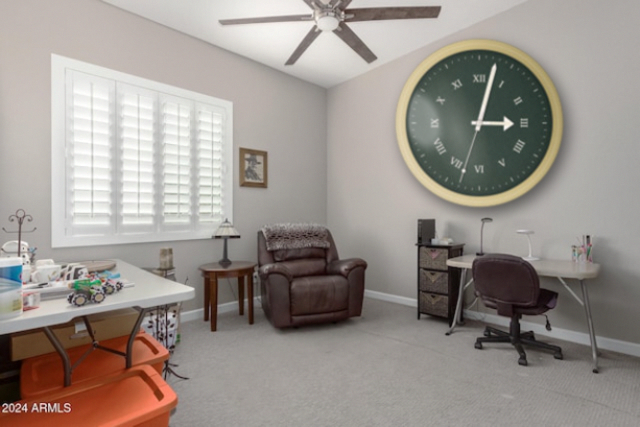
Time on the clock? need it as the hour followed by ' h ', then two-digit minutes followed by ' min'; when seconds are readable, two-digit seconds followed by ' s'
3 h 02 min 33 s
